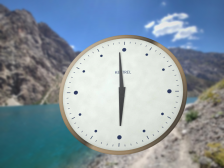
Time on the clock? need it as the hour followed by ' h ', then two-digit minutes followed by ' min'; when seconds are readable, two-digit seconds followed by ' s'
5 h 59 min
